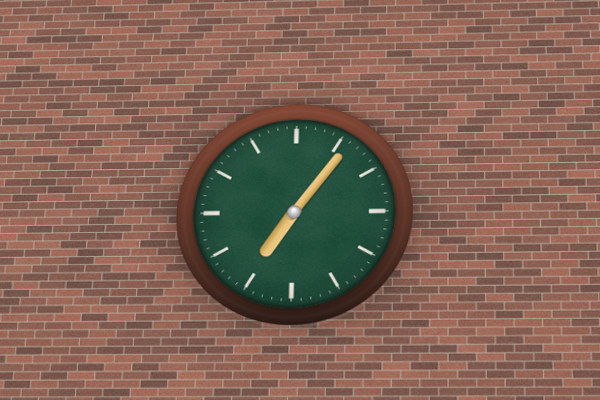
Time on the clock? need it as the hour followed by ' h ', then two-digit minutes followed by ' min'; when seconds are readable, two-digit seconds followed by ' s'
7 h 06 min
